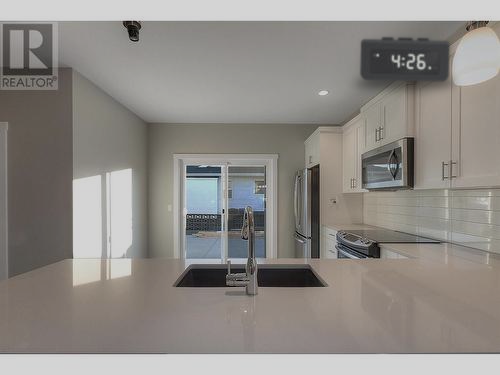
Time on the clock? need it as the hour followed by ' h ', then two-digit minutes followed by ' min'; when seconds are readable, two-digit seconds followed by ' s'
4 h 26 min
